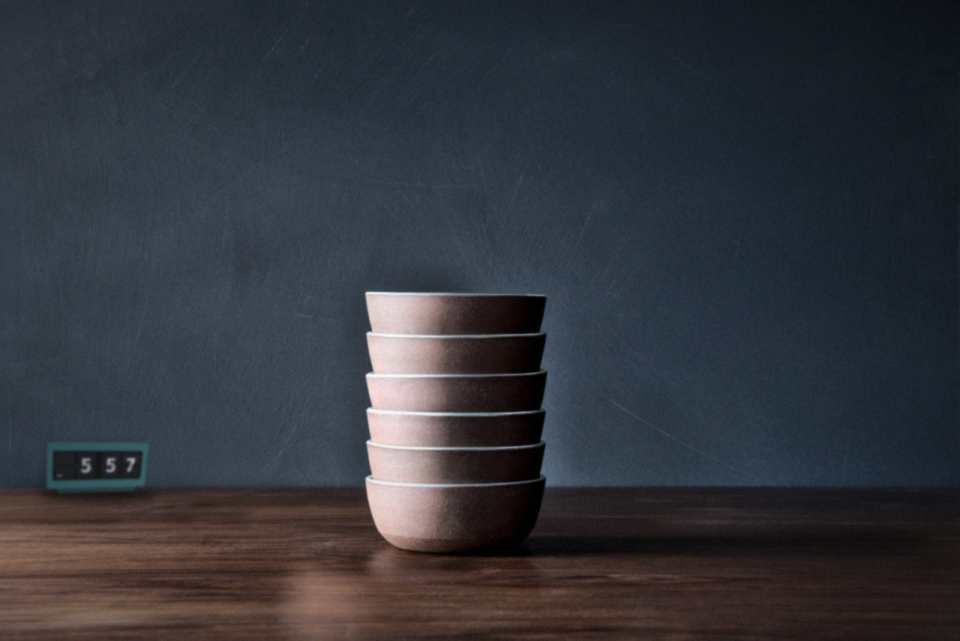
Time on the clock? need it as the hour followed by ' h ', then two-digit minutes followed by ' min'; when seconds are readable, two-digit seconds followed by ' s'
5 h 57 min
